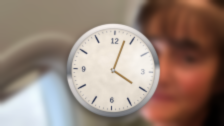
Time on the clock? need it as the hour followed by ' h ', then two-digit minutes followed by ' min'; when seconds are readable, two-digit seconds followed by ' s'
4 h 03 min
